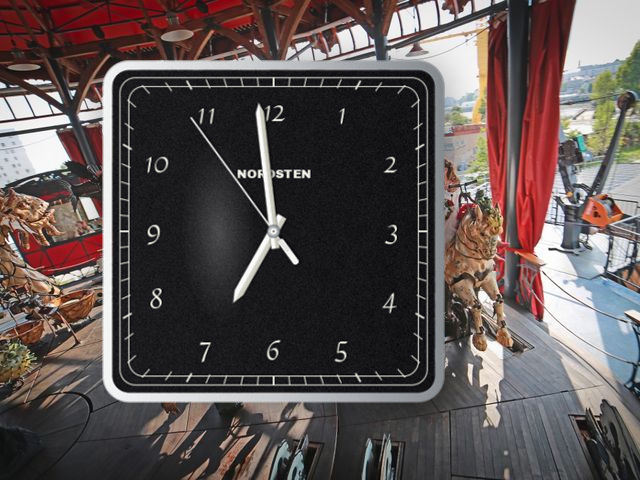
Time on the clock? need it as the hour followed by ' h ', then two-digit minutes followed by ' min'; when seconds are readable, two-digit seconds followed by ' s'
6 h 58 min 54 s
